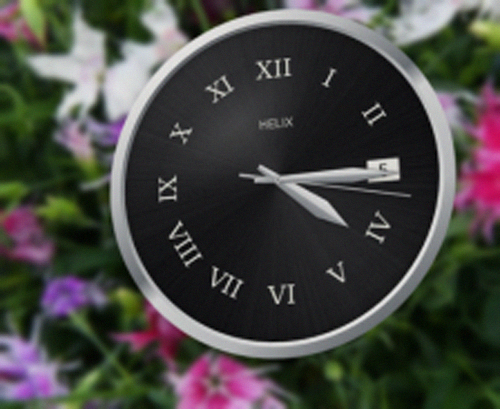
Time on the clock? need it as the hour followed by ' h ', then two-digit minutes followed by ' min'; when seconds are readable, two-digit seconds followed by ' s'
4 h 15 min 17 s
